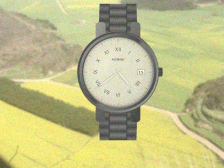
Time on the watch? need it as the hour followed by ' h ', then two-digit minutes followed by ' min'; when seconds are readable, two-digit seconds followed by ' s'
4 h 39 min
